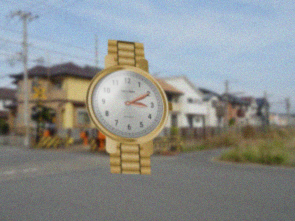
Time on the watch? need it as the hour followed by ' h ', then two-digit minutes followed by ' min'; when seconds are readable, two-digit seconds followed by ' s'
3 h 10 min
